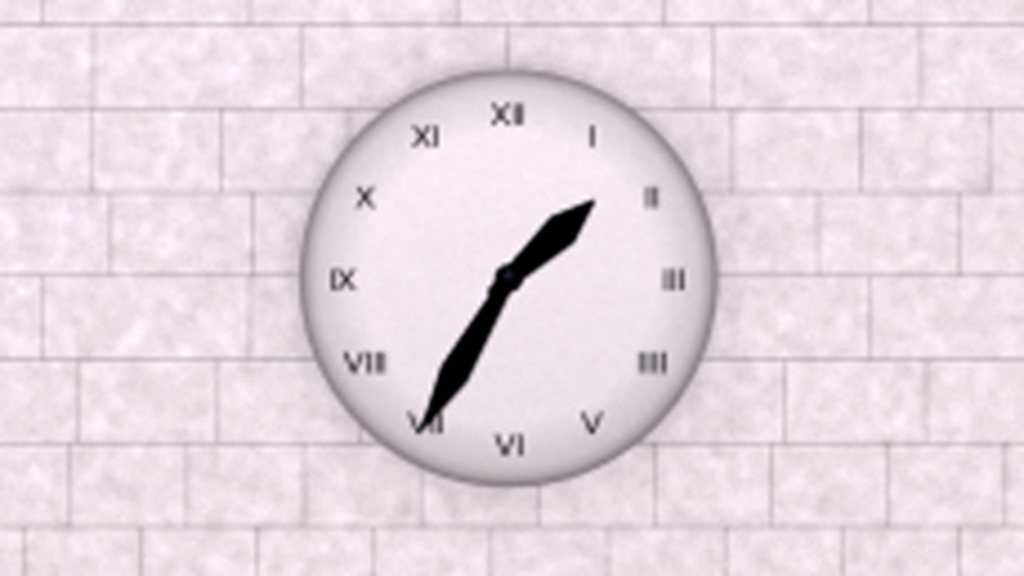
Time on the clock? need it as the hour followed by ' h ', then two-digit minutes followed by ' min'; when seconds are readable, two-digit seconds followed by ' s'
1 h 35 min
